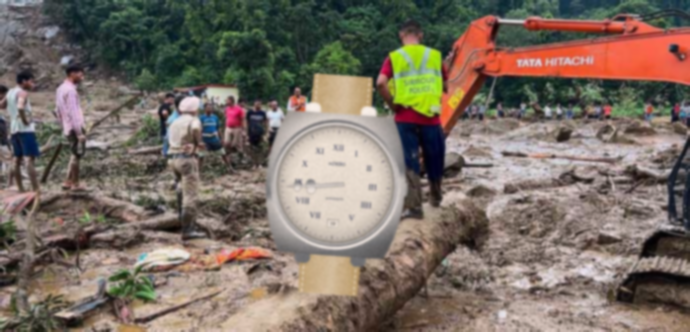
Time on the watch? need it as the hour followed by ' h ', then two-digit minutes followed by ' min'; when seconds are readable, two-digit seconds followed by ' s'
8 h 44 min
